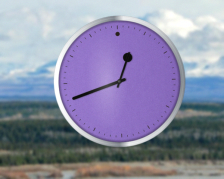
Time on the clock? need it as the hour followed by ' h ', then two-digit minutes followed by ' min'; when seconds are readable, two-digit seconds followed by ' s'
12 h 42 min
